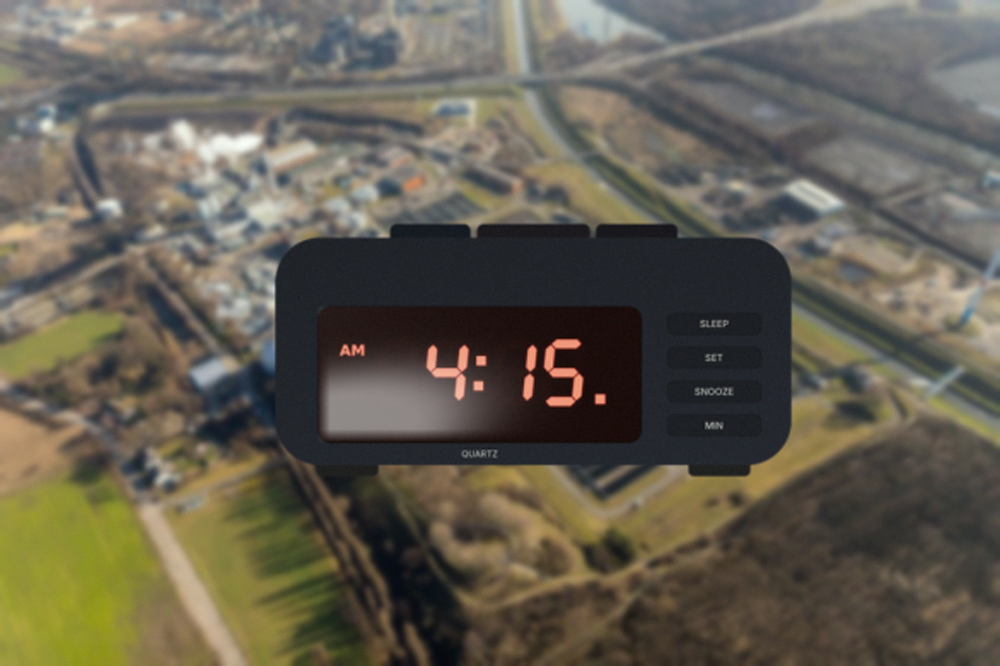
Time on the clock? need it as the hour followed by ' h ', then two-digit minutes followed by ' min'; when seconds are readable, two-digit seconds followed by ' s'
4 h 15 min
